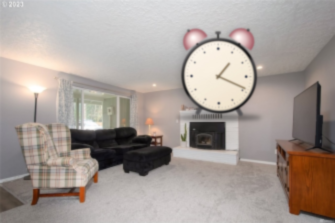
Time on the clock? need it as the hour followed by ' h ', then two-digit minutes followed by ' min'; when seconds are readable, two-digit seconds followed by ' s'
1 h 19 min
